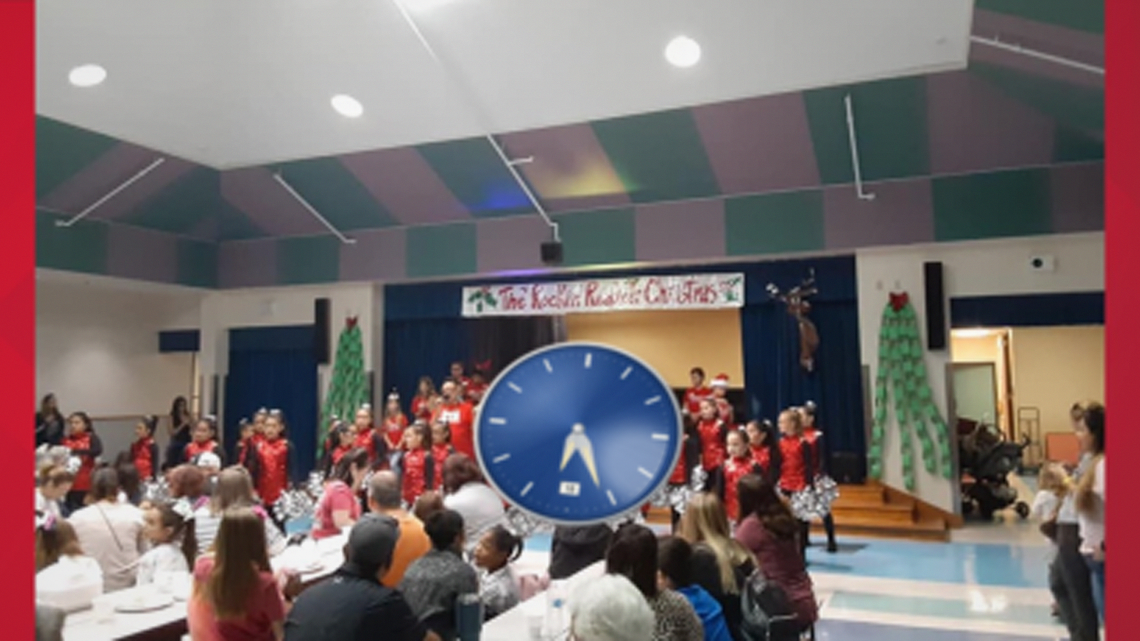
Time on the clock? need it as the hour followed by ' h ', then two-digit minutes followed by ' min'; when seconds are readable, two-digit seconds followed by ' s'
6 h 26 min
